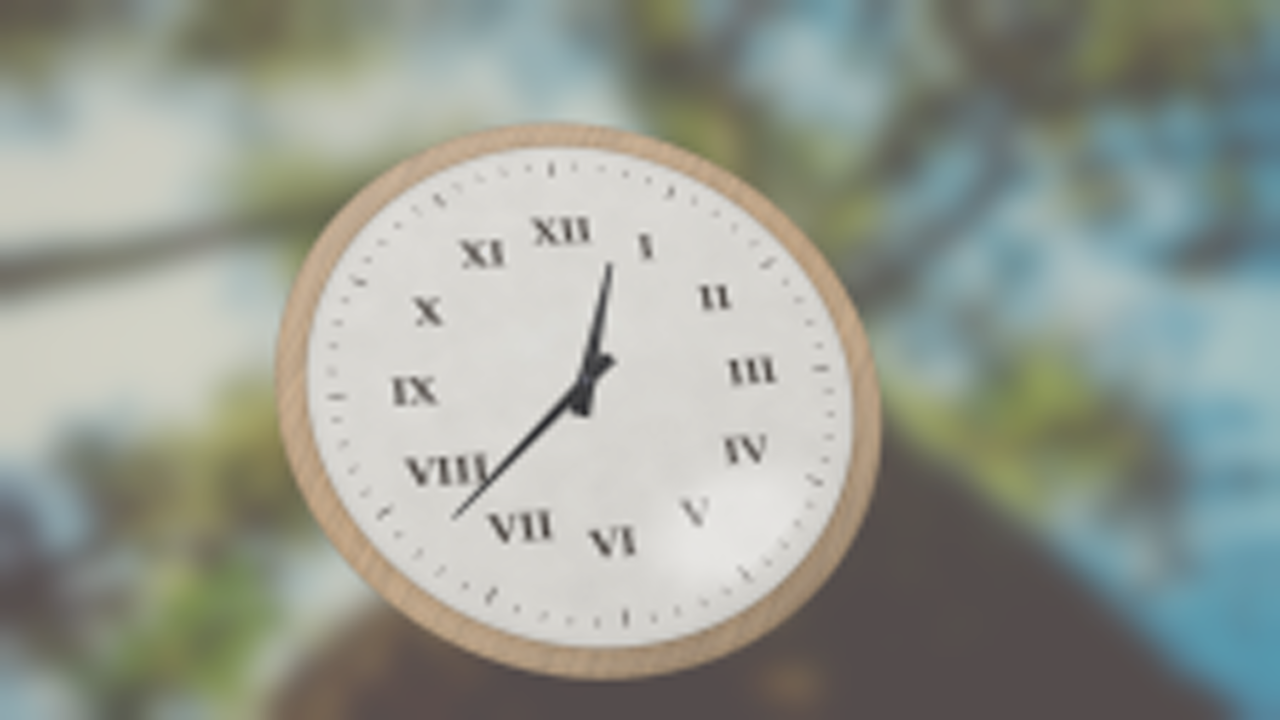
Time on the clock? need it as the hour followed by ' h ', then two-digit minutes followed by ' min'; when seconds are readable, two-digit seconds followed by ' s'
12 h 38 min
